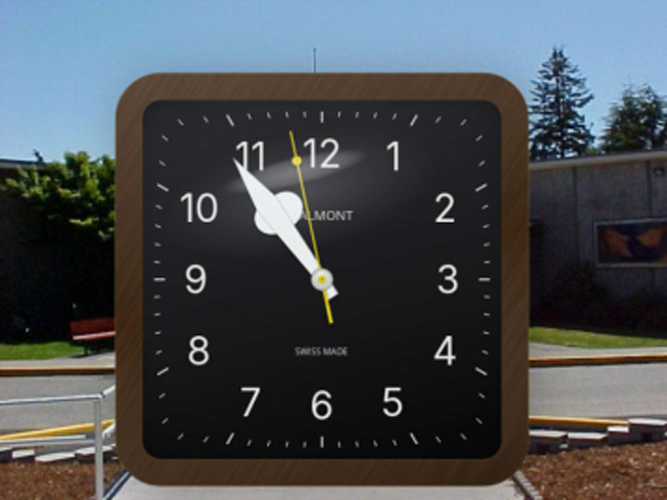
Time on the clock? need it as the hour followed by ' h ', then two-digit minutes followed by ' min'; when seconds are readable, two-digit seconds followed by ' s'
10 h 53 min 58 s
